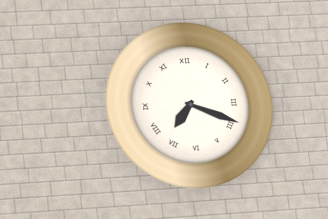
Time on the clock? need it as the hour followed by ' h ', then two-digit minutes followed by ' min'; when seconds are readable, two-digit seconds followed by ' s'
7 h 19 min
